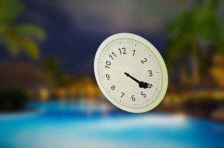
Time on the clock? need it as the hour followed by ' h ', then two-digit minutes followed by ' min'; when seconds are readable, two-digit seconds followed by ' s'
4 h 21 min
